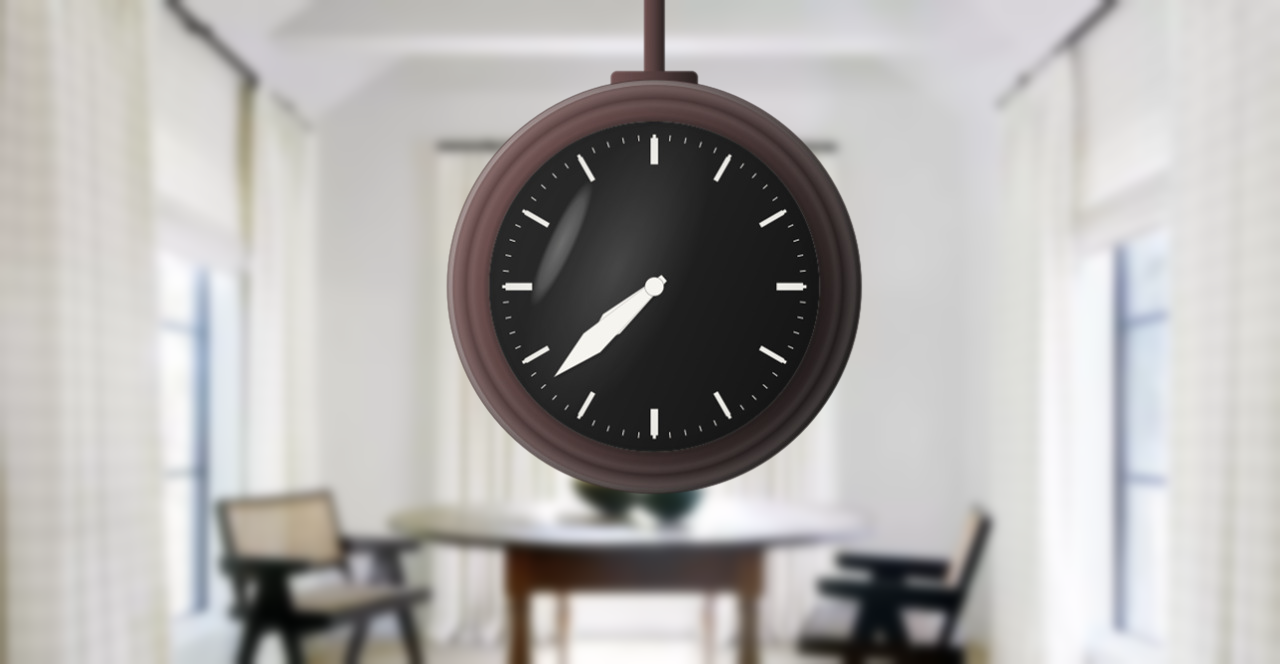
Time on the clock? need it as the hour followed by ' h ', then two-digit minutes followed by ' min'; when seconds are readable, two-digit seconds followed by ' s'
7 h 38 min
